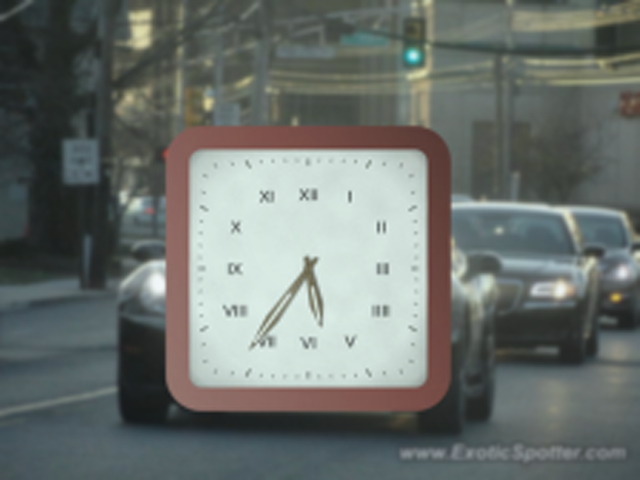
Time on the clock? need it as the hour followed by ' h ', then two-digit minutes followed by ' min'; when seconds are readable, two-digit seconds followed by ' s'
5 h 36 min
